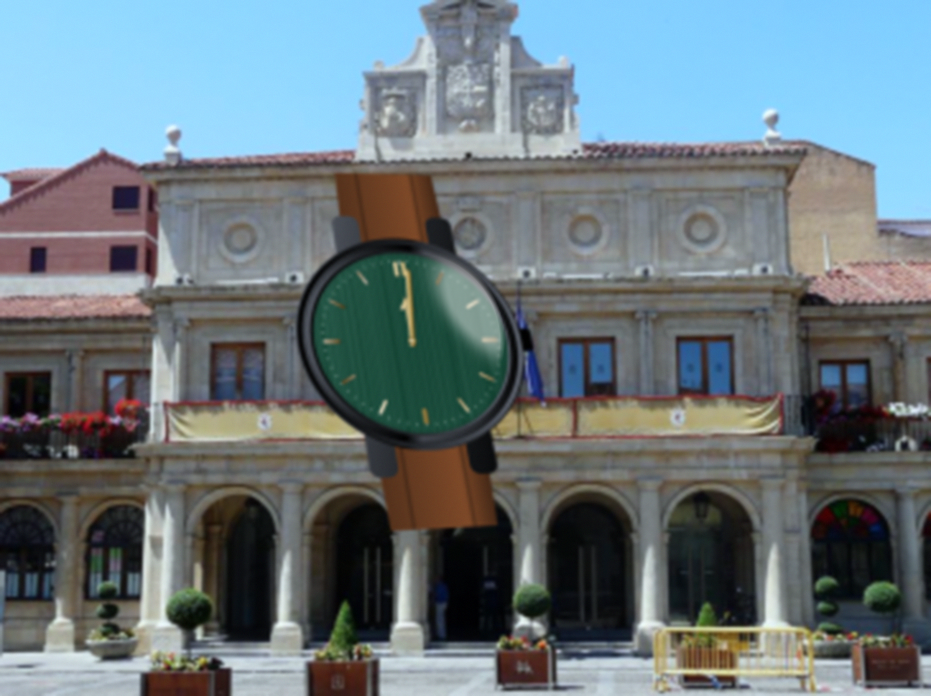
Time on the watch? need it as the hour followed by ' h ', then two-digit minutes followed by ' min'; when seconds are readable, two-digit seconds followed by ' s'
12 h 01 min
